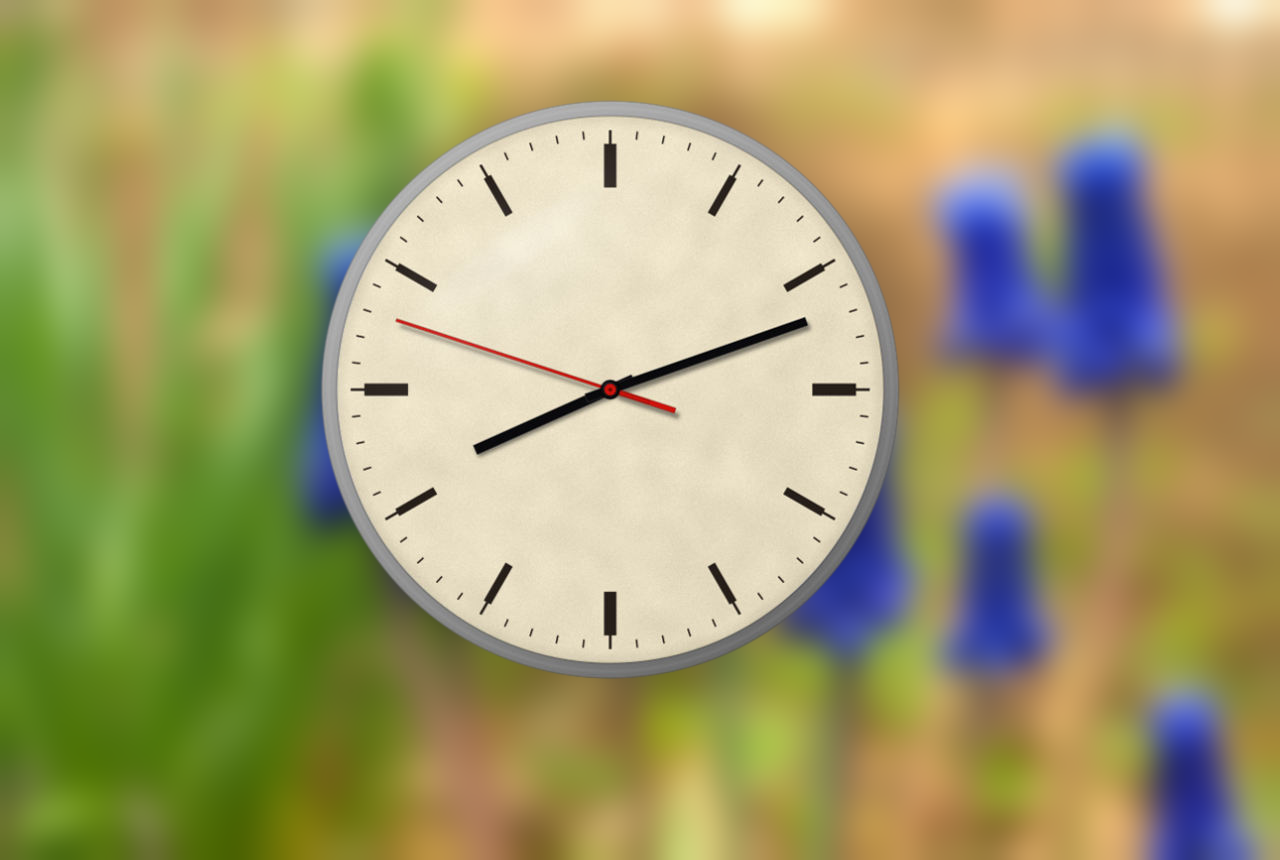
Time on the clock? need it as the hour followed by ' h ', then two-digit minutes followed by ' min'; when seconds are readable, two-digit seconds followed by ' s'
8 h 11 min 48 s
